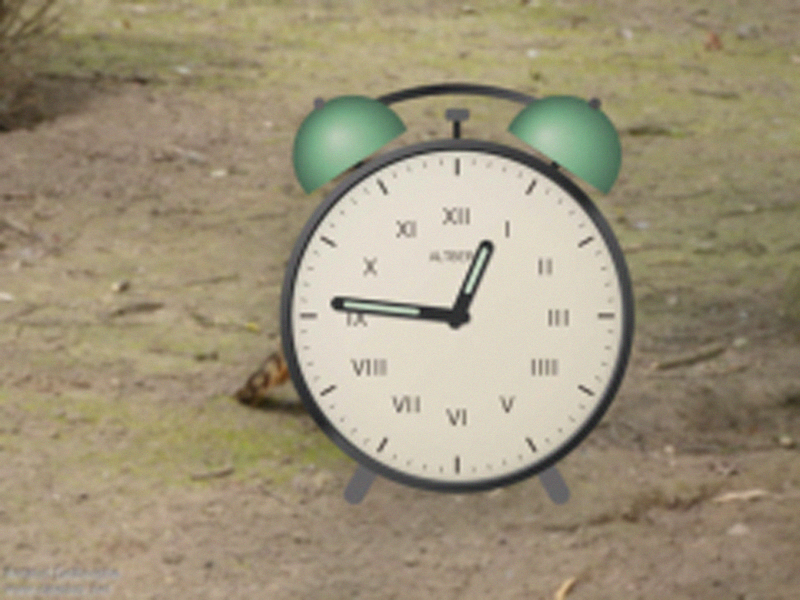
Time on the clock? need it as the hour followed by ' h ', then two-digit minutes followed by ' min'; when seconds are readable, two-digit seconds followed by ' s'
12 h 46 min
